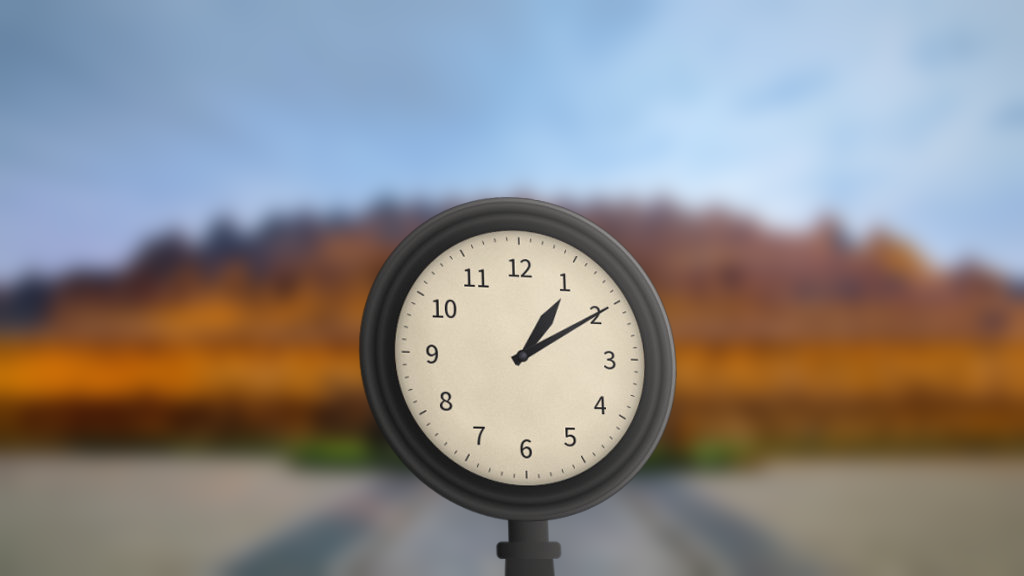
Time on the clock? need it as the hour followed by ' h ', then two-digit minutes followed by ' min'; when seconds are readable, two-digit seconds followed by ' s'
1 h 10 min
